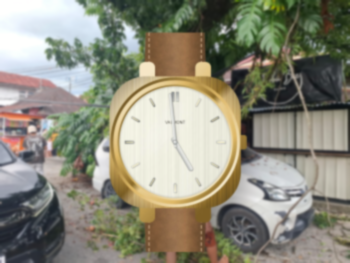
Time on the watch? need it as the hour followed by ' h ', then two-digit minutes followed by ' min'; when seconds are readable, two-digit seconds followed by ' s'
4 h 59 min
